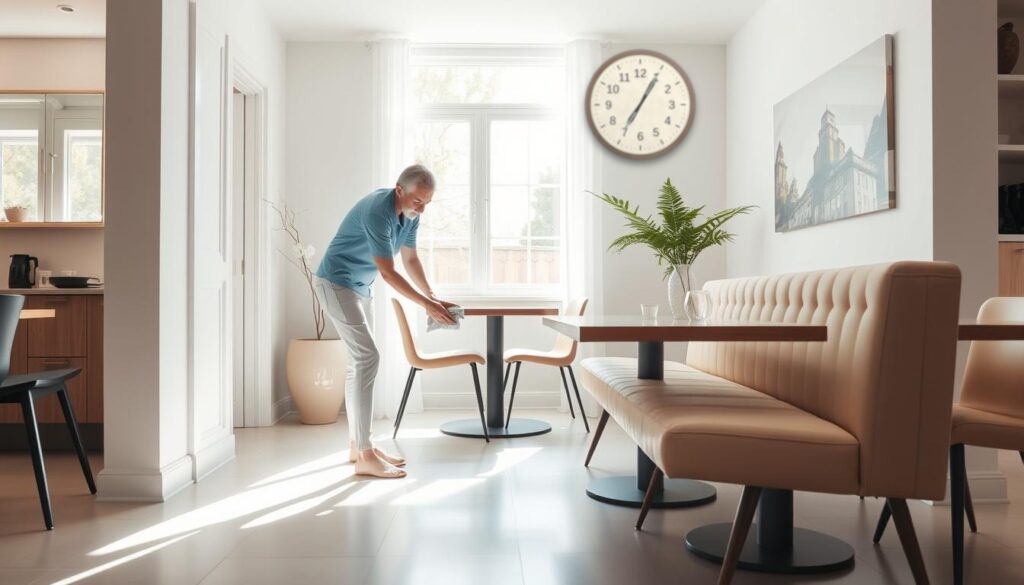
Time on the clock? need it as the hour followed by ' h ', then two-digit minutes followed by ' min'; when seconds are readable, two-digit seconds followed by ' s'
7 h 05 min
